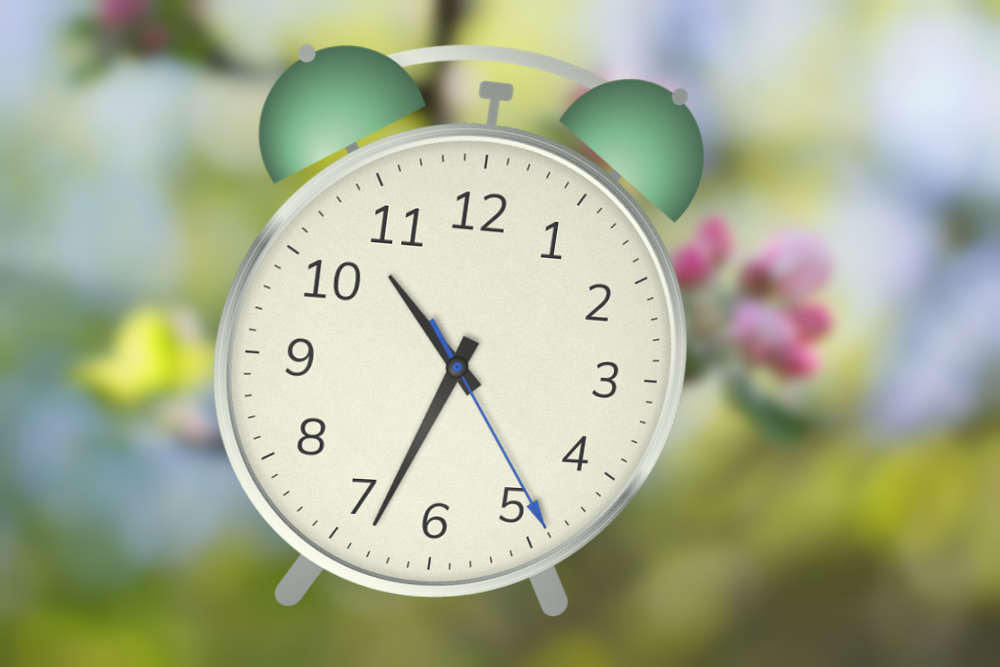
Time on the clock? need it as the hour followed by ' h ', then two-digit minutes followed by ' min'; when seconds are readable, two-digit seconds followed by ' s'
10 h 33 min 24 s
